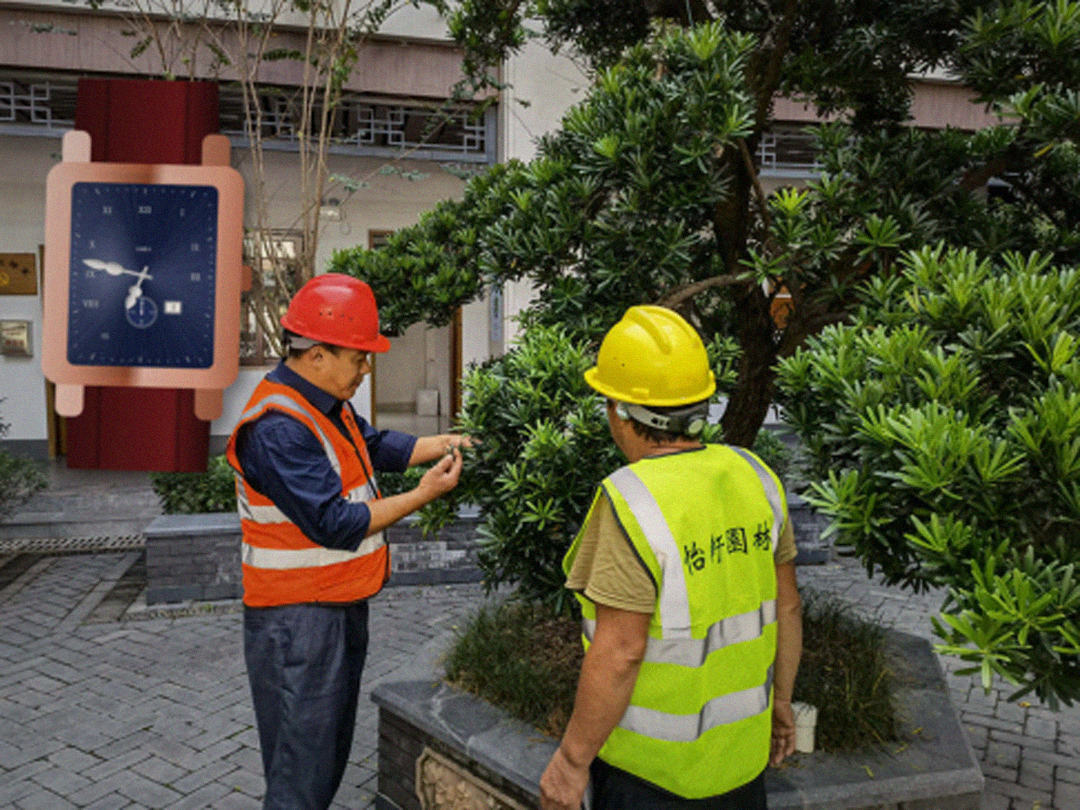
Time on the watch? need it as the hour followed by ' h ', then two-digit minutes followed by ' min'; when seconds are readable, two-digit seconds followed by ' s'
6 h 47 min
